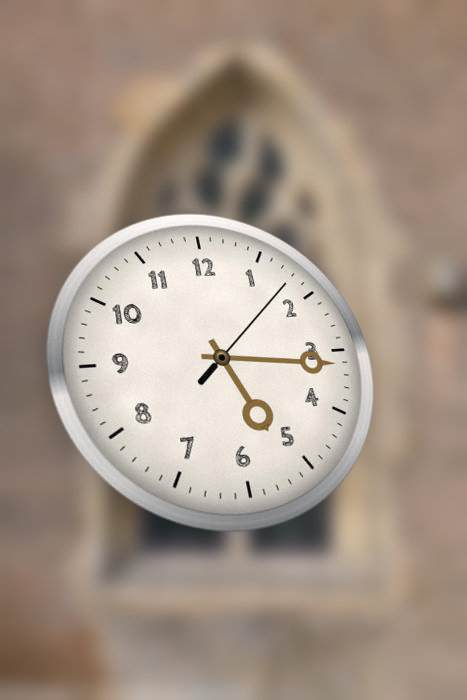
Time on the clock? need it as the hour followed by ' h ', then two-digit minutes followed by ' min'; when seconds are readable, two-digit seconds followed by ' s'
5 h 16 min 08 s
